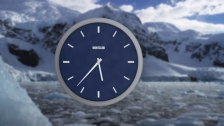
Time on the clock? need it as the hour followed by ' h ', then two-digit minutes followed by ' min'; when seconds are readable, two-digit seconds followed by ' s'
5 h 37 min
